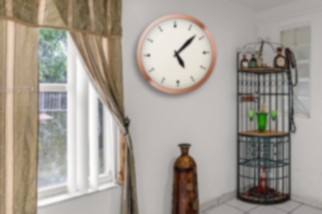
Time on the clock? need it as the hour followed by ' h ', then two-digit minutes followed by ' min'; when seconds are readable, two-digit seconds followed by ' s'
5 h 08 min
